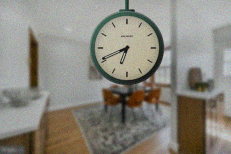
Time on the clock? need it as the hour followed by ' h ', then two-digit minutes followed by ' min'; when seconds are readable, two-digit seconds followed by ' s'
6 h 41 min
